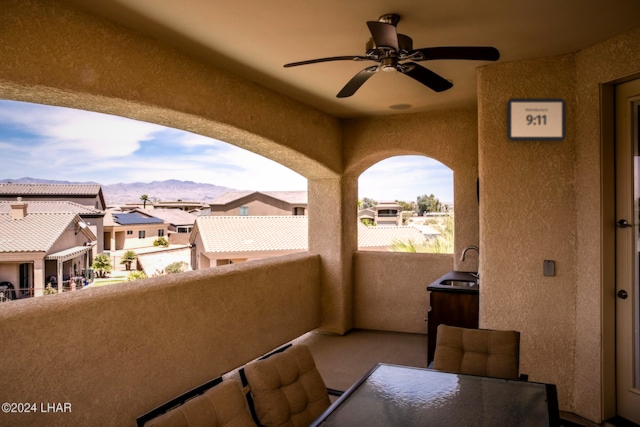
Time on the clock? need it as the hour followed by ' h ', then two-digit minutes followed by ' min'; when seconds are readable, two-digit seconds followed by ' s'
9 h 11 min
